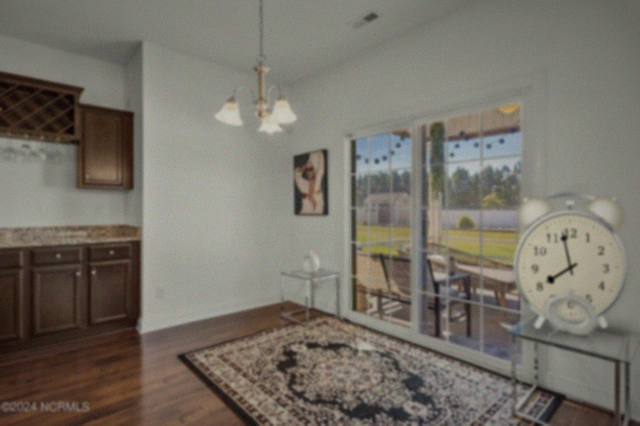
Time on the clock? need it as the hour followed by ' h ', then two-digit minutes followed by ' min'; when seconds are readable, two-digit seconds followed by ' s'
7 h 58 min
